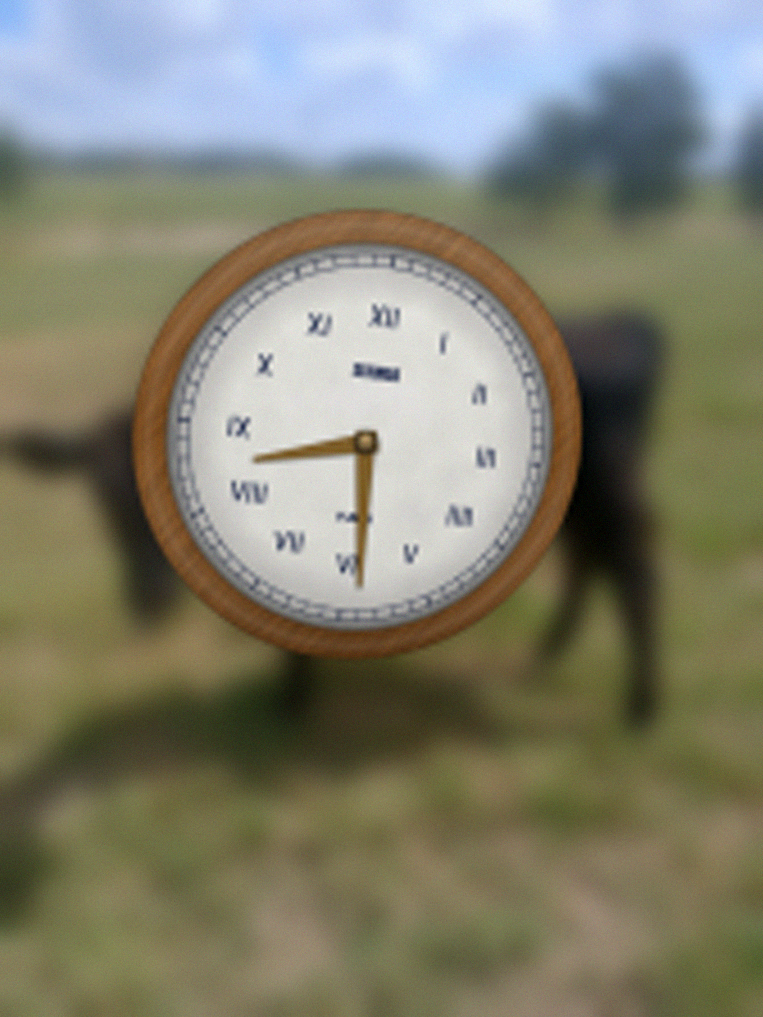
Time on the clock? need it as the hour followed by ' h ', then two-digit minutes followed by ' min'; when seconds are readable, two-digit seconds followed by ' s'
8 h 29 min
